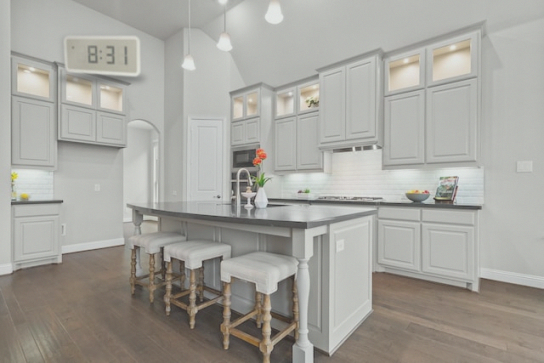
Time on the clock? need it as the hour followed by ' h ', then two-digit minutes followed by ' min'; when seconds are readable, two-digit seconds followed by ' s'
8 h 31 min
